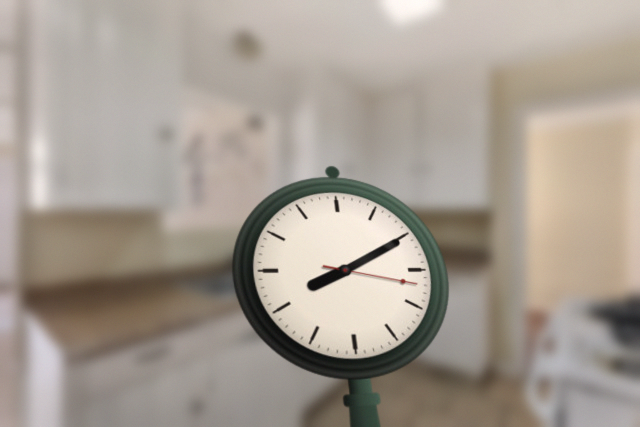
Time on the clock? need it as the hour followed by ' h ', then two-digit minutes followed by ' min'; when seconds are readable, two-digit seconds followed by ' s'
8 h 10 min 17 s
